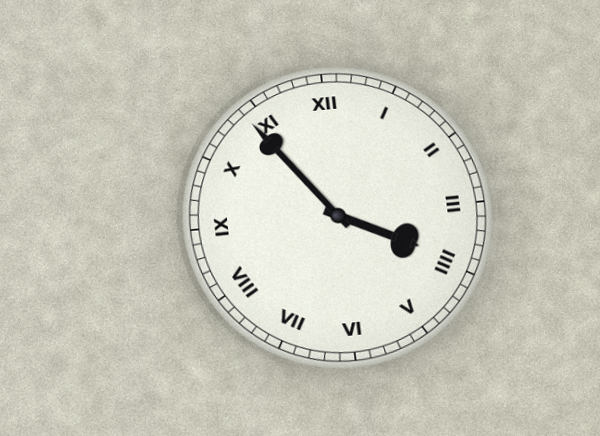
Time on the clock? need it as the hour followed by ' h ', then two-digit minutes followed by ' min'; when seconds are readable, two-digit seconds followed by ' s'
3 h 54 min
